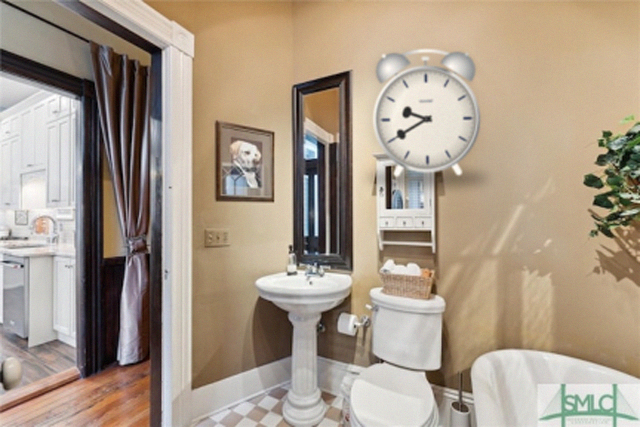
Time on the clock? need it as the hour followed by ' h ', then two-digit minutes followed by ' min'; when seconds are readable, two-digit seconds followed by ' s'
9 h 40 min
